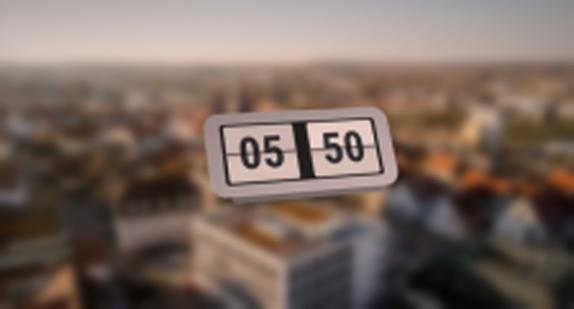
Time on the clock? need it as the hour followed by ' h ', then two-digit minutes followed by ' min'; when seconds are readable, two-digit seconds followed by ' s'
5 h 50 min
